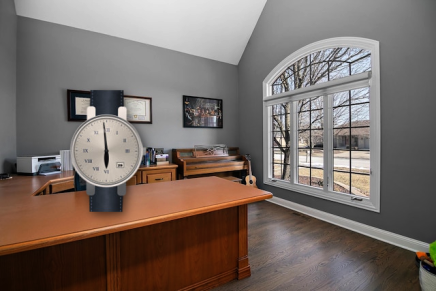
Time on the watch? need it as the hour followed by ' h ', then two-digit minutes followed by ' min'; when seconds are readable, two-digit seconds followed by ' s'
5 h 59 min
